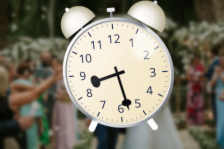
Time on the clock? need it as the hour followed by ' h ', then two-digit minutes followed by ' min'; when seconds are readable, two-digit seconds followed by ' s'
8 h 28 min
